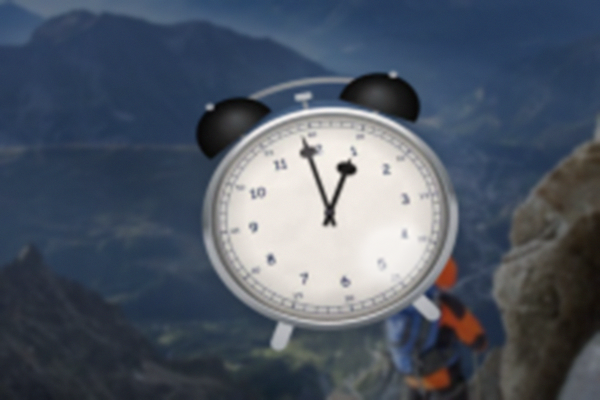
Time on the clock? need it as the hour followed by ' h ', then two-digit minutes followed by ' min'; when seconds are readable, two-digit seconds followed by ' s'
12 h 59 min
